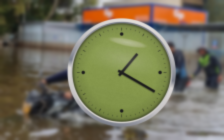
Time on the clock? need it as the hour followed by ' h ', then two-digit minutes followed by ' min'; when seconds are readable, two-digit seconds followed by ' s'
1 h 20 min
